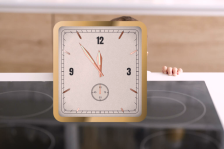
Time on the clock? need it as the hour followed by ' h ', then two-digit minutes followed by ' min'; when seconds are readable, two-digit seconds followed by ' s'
11 h 54 min
